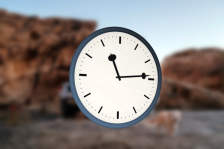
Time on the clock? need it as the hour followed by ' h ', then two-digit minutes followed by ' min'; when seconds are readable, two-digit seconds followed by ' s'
11 h 14 min
